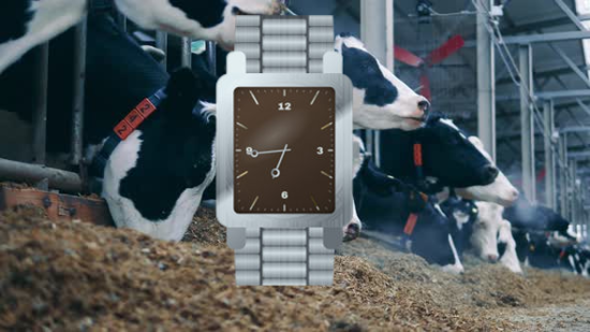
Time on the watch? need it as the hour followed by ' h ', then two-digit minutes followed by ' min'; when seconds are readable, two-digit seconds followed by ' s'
6 h 44 min
